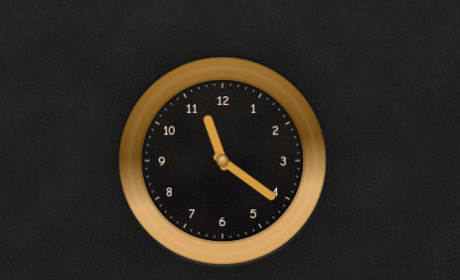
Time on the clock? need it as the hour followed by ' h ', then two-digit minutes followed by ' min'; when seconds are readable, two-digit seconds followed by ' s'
11 h 21 min
